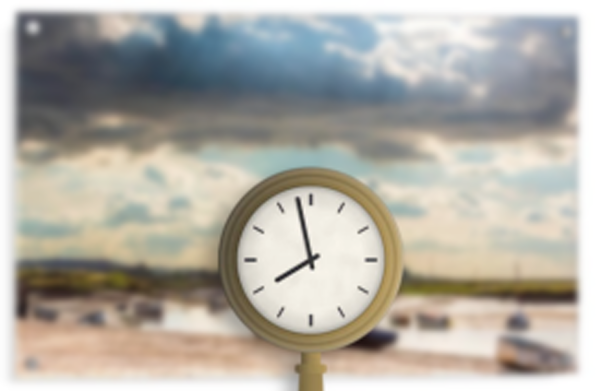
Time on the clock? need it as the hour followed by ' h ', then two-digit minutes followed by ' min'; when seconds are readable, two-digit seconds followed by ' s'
7 h 58 min
